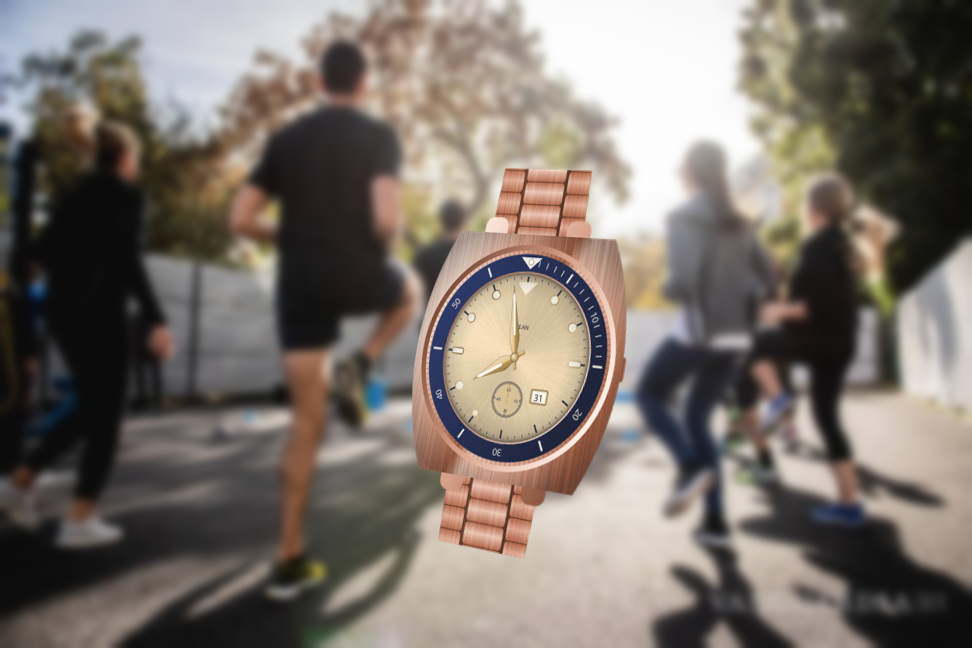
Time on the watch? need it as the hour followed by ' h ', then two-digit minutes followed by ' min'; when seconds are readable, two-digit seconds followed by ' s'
7 h 58 min
